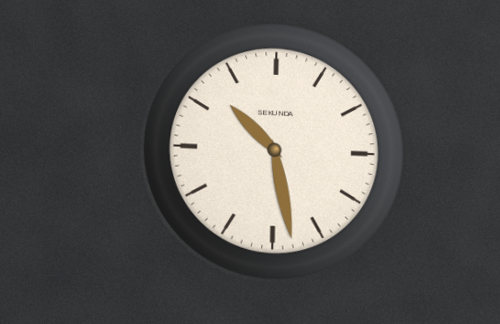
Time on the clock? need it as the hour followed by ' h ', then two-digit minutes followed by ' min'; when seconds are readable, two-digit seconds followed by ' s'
10 h 28 min
